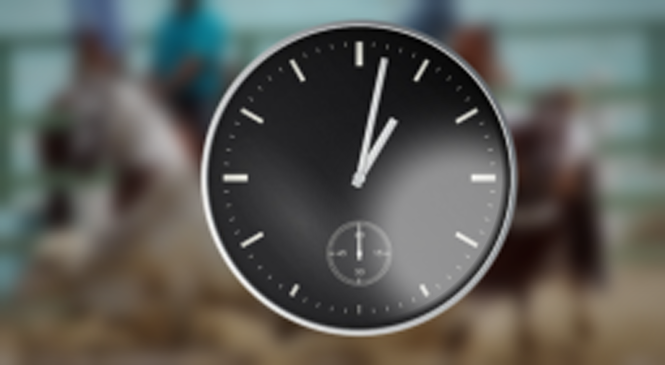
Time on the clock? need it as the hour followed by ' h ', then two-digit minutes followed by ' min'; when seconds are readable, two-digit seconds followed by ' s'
1 h 02 min
